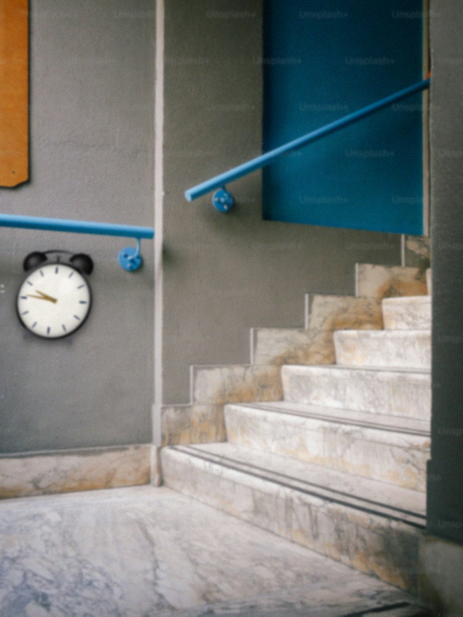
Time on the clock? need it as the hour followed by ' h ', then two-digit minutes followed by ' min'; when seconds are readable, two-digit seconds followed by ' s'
9 h 46 min
